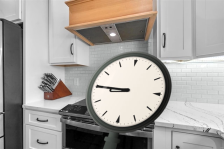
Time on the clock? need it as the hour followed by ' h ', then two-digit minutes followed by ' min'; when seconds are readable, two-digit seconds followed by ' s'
8 h 45 min
